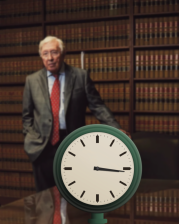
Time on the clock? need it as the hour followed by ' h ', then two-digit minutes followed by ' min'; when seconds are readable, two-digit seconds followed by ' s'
3 h 16 min
